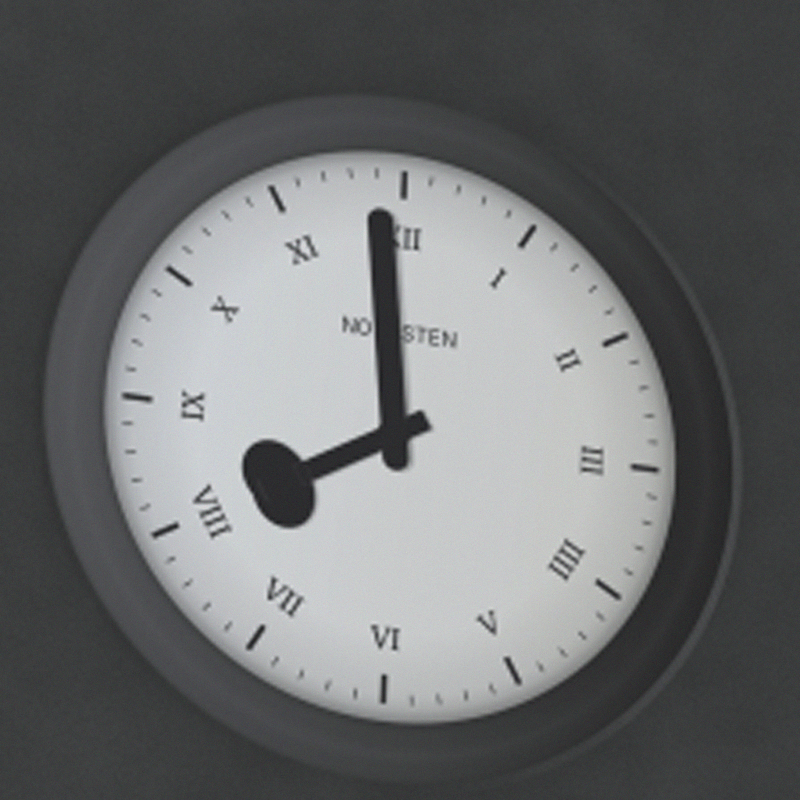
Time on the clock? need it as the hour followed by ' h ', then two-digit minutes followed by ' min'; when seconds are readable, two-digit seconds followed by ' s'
7 h 59 min
